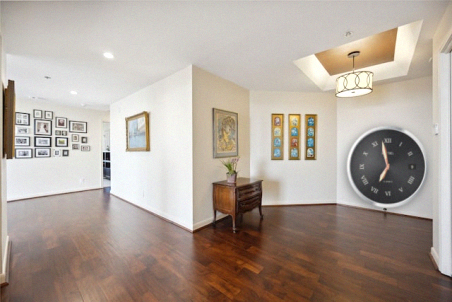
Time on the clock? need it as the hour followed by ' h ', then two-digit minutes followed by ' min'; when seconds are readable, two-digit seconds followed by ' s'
6 h 58 min
